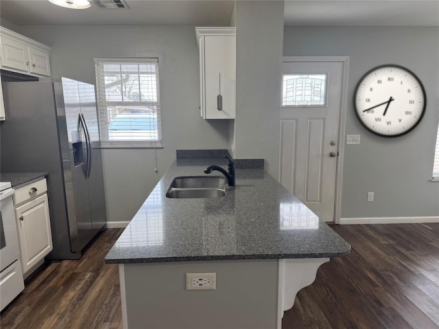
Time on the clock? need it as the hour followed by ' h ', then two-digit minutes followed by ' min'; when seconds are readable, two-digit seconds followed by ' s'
6 h 41 min
